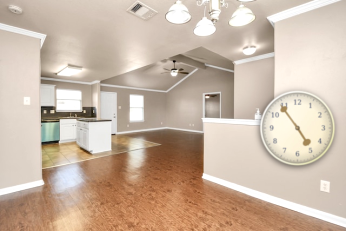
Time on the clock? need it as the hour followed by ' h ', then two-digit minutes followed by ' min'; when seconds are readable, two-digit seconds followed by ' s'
4 h 54 min
